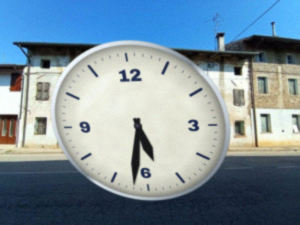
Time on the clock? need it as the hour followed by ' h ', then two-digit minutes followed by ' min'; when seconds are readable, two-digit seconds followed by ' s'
5 h 32 min
